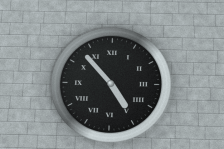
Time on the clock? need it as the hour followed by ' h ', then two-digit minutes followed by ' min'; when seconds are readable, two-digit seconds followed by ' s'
4 h 53 min
